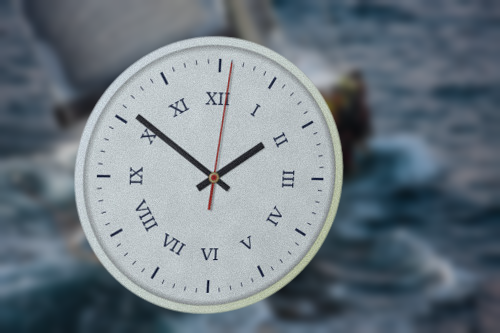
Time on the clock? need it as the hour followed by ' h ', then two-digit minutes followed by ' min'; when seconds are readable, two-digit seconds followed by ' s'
1 h 51 min 01 s
